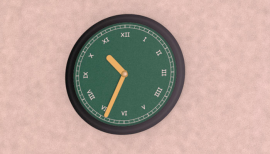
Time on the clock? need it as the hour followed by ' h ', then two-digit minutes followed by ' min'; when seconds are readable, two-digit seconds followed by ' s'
10 h 34 min
